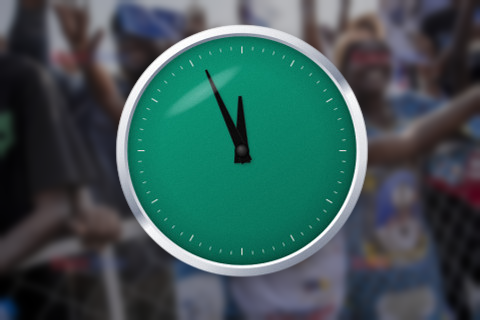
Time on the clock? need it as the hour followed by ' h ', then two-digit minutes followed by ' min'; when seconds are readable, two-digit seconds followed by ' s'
11 h 56 min
